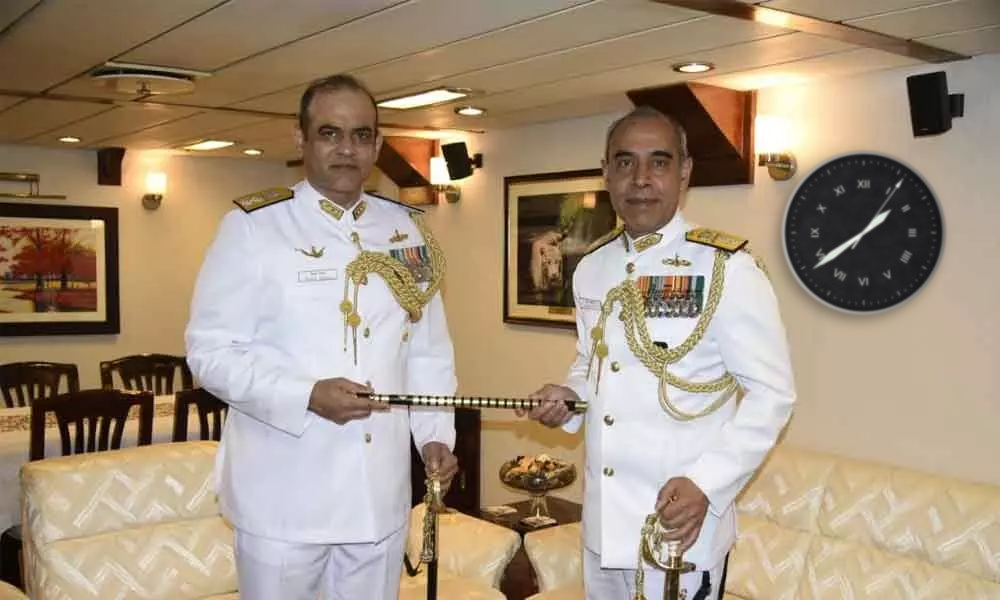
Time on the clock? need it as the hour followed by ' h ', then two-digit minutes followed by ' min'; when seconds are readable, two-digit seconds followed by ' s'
1 h 39 min 06 s
